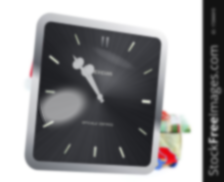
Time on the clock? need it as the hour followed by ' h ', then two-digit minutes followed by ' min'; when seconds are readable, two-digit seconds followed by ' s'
10 h 53 min
